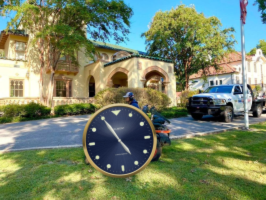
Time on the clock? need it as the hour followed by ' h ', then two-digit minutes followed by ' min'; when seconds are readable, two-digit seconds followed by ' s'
4 h 55 min
